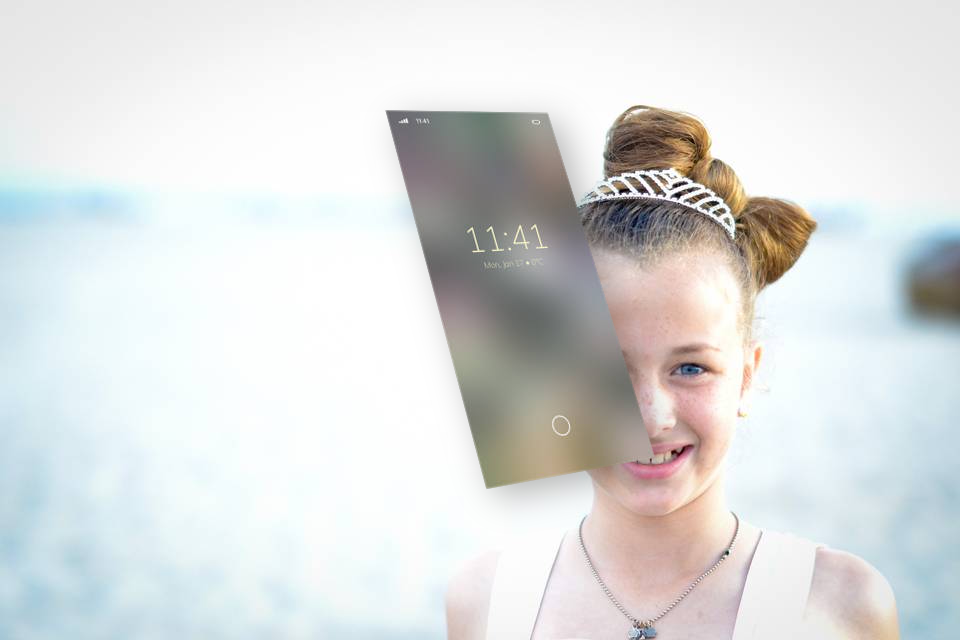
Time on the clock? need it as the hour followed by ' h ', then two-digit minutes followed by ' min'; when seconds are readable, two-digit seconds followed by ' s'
11 h 41 min
